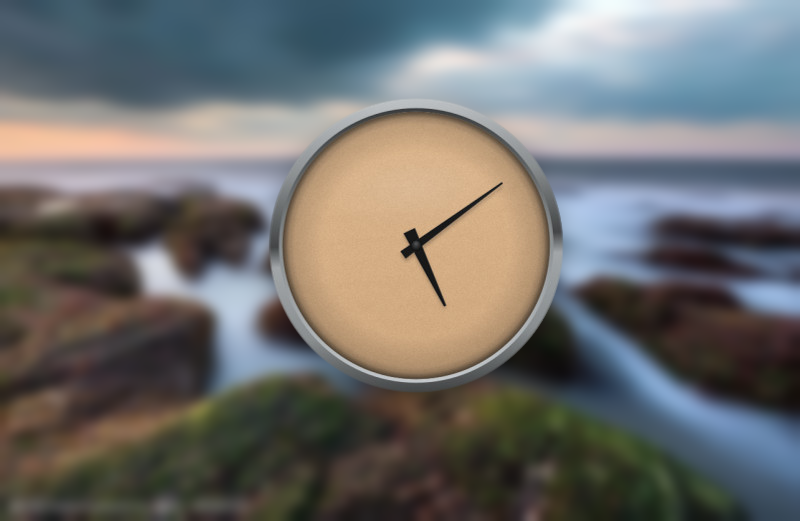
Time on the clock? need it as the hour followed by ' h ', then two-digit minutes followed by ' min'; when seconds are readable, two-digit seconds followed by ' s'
5 h 09 min
